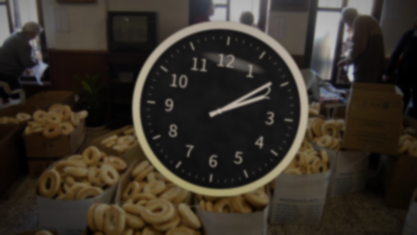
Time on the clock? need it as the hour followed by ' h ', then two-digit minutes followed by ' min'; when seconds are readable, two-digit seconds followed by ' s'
2 h 09 min
